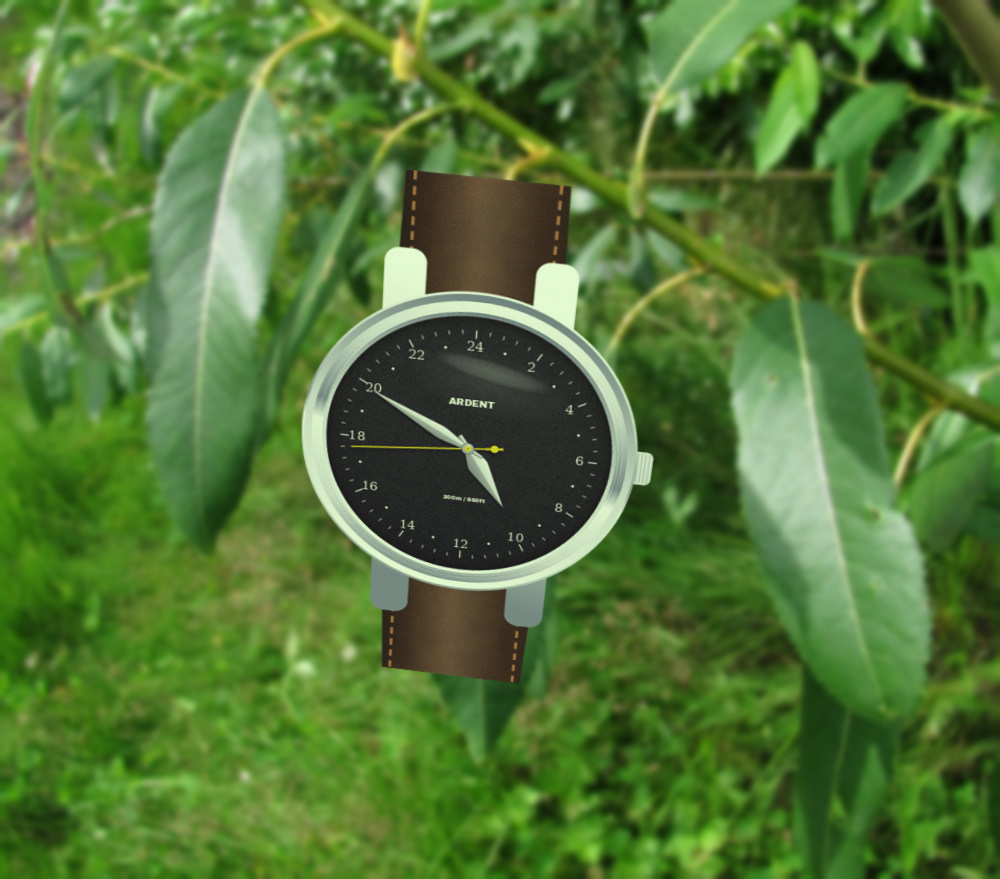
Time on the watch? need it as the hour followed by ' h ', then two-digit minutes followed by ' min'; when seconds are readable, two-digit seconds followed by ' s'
9 h 49 min 44 s
